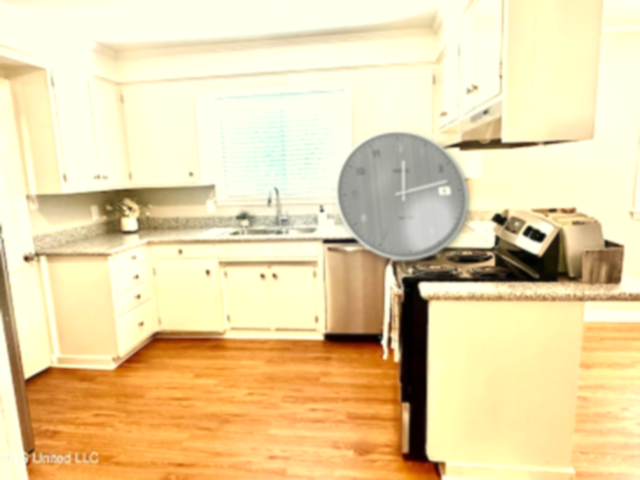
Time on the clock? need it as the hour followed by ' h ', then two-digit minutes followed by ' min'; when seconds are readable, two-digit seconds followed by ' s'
12 h 13 min
